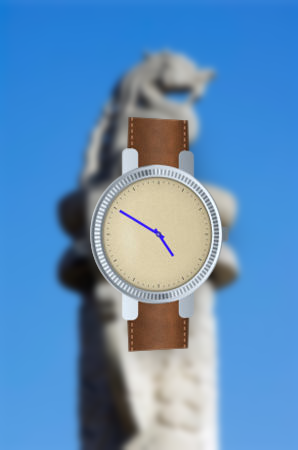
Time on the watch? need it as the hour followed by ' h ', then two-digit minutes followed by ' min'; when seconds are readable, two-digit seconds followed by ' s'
4 h 50 min
